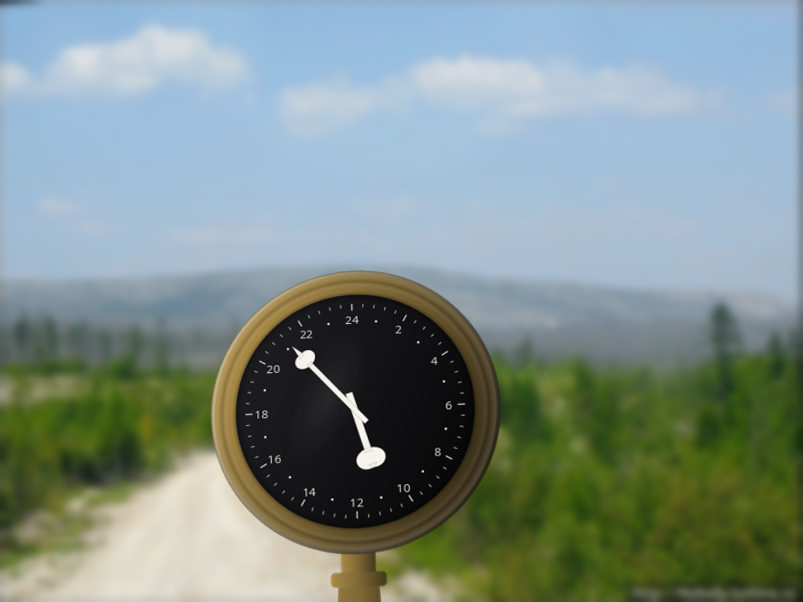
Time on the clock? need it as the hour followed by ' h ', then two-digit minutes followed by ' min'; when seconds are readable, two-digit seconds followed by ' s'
10 h 53 min
